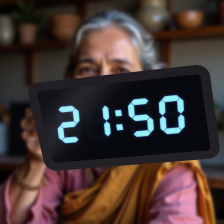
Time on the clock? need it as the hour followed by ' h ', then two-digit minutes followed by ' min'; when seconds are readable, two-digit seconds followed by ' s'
21 h 50 min
